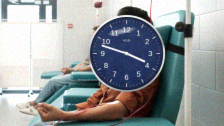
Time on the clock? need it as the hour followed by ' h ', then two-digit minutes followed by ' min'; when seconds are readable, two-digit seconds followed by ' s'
3 h 48 min
